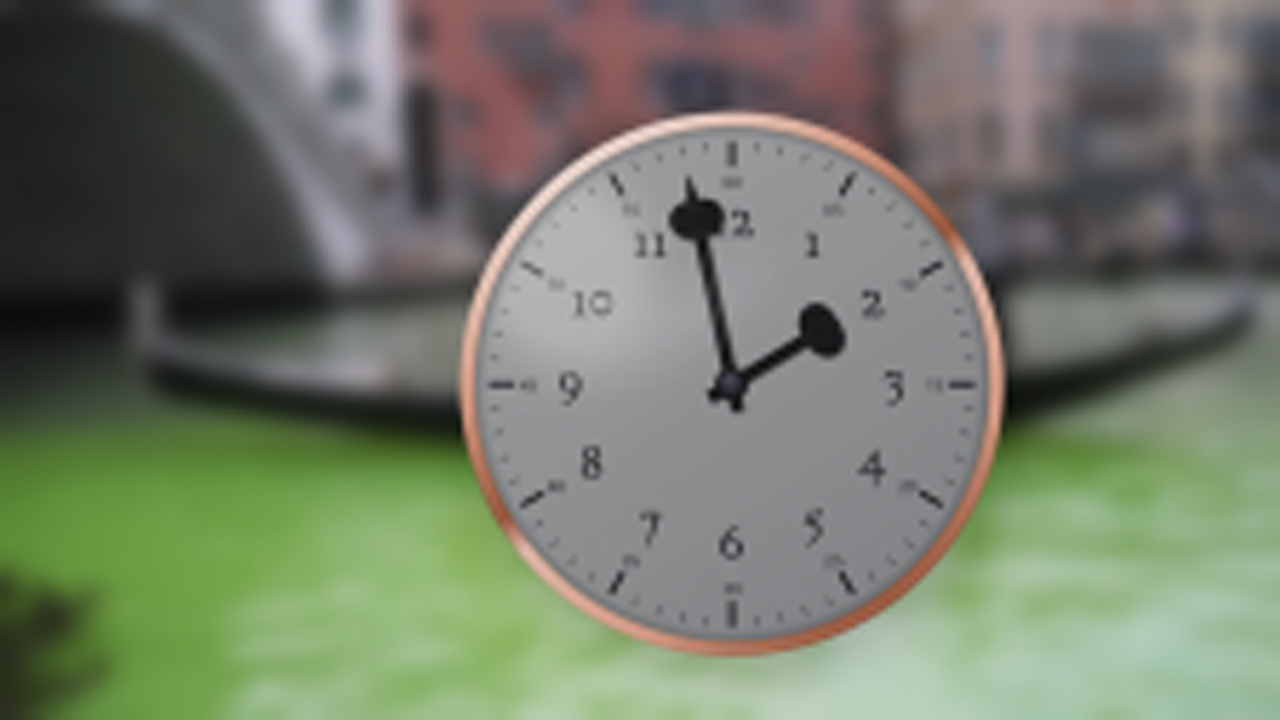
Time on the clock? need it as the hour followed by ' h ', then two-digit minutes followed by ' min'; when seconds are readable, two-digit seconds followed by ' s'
1 h 58 min
